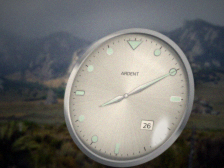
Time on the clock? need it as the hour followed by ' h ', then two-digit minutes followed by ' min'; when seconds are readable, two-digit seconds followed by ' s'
8 h 10 min
